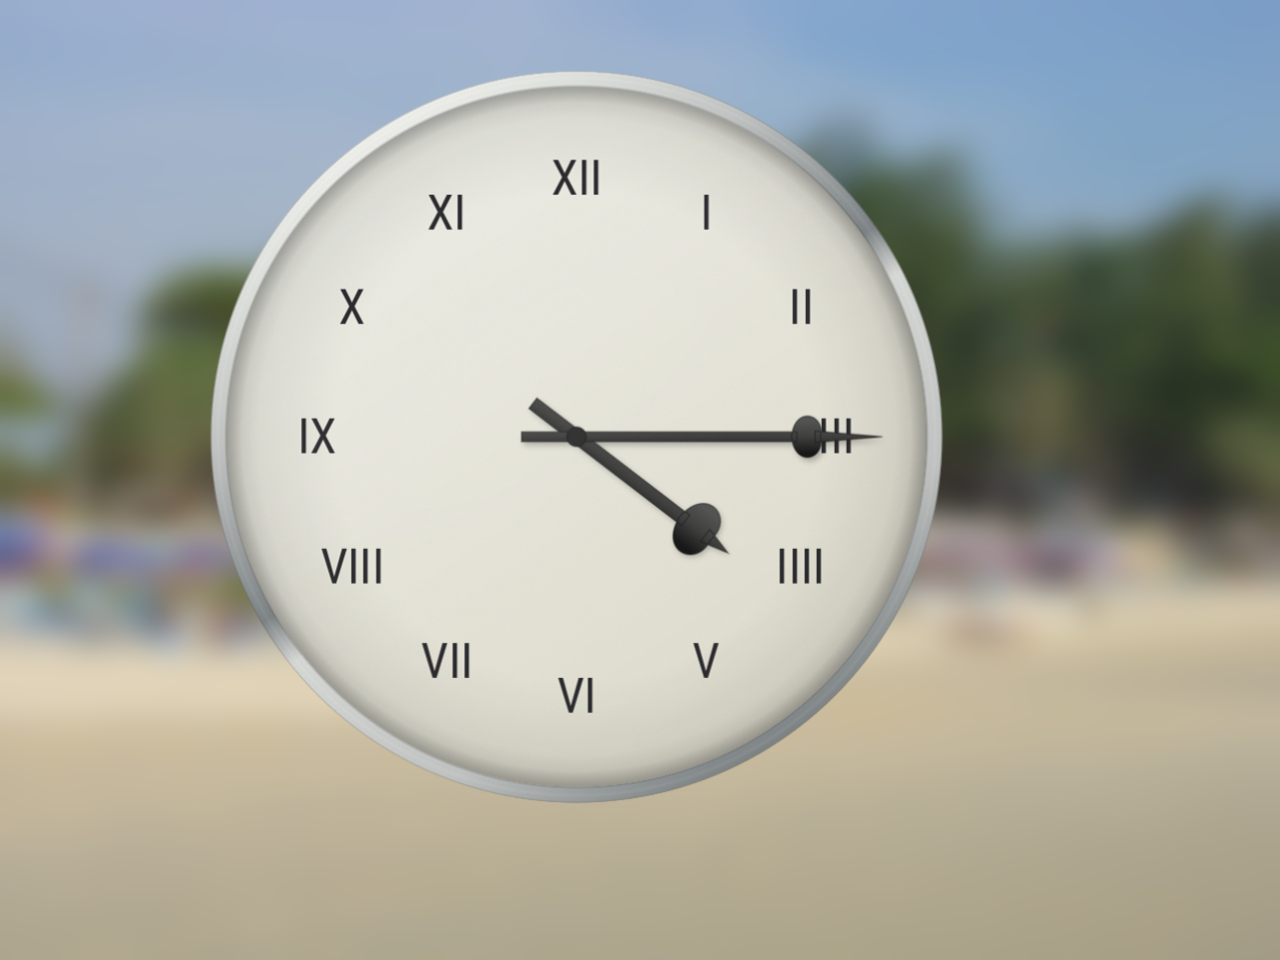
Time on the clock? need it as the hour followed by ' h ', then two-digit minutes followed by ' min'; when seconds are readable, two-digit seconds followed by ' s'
4 h 15 min
